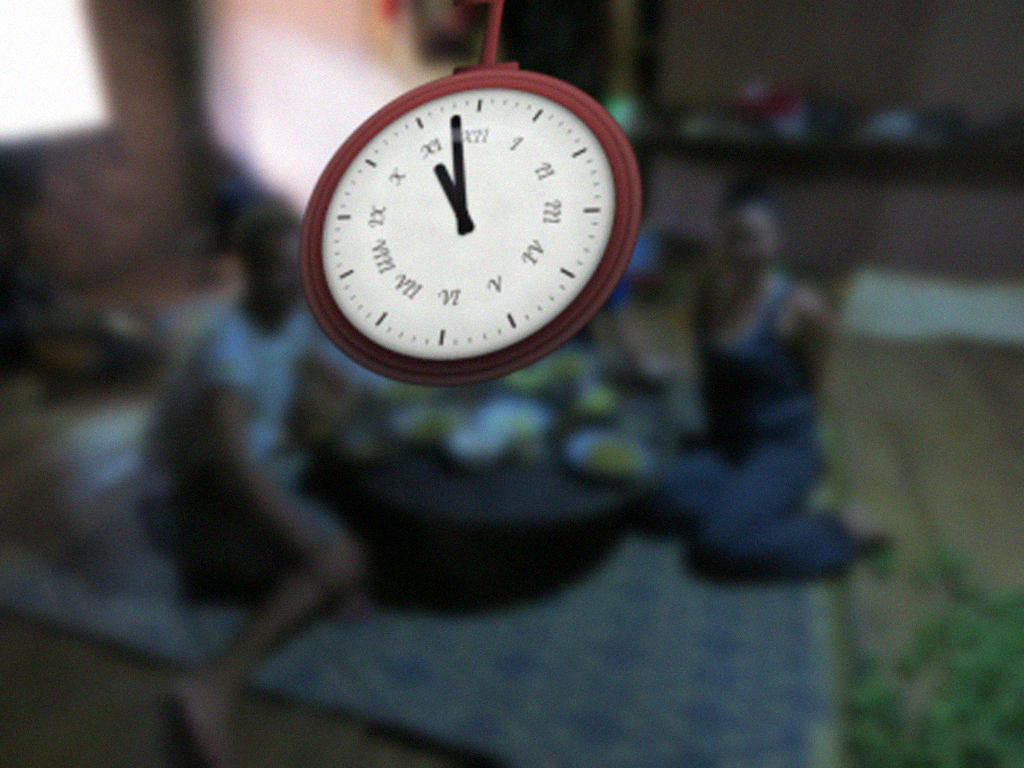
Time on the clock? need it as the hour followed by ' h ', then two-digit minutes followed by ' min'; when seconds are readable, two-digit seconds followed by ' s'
10 h 58 min
